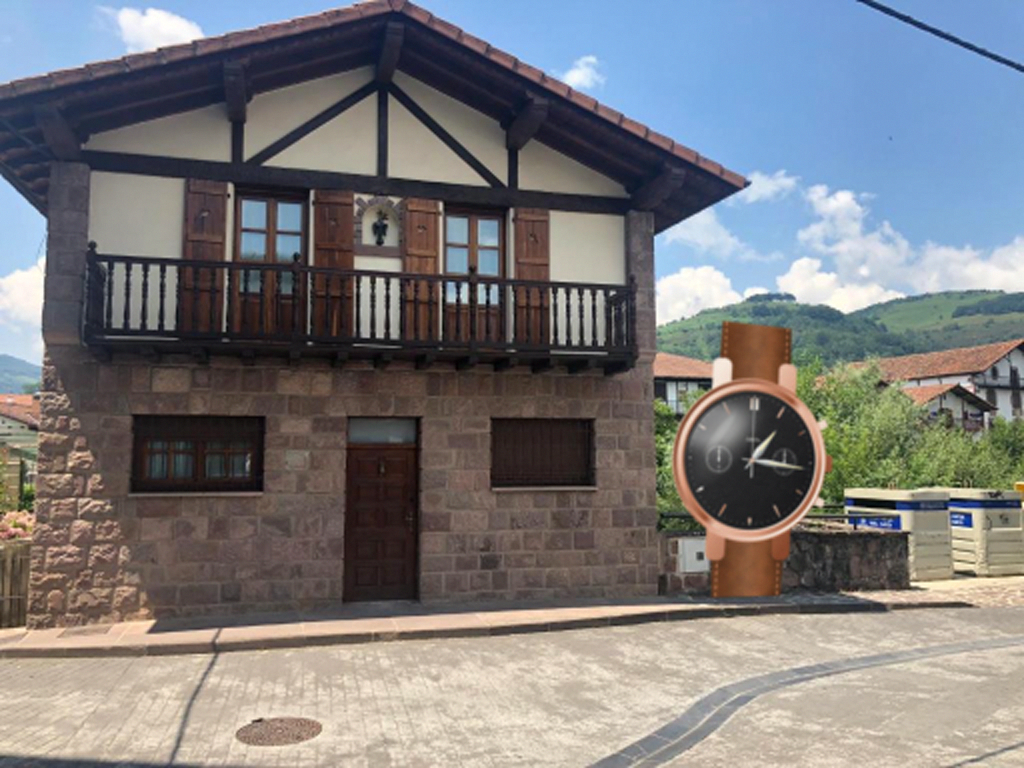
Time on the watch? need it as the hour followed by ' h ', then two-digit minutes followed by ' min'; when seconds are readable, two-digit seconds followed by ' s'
1 h 16 min
